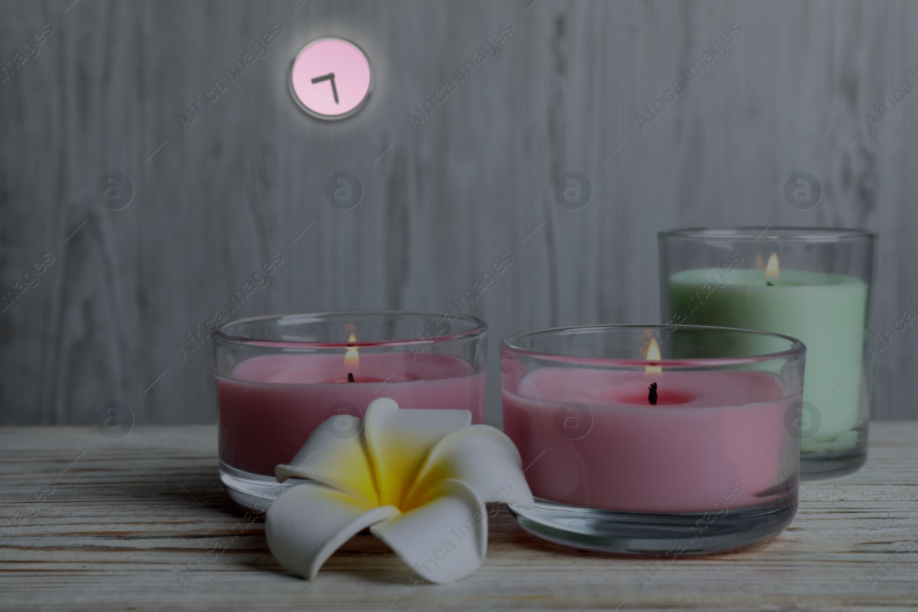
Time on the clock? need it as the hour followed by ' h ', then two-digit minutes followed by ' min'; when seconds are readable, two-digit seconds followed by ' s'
8 h 28 min
